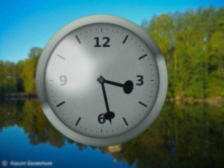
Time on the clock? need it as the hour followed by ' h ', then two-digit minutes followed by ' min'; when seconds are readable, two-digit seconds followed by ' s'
3 h 28 min
